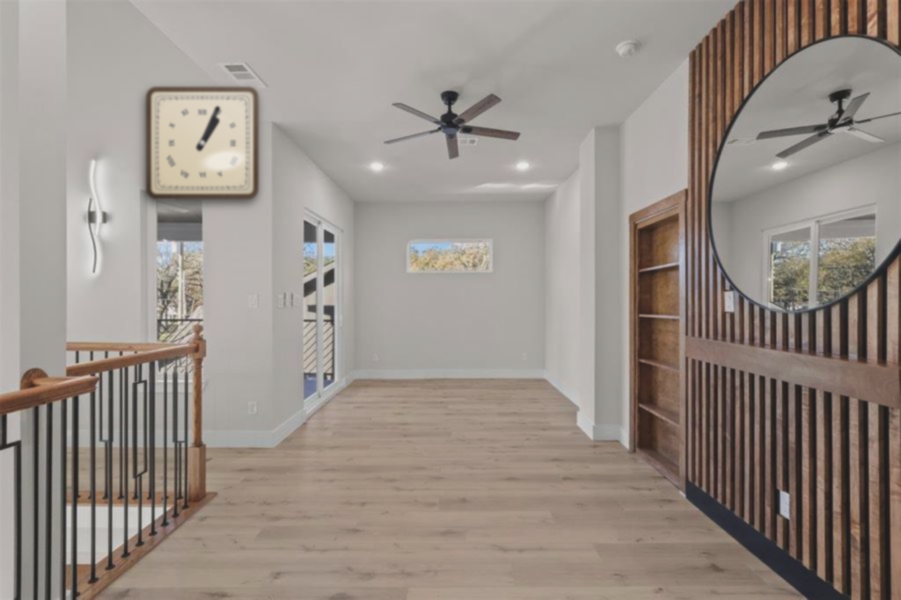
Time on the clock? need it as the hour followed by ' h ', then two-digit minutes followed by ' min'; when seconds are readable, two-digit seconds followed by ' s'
1 h 04 min
